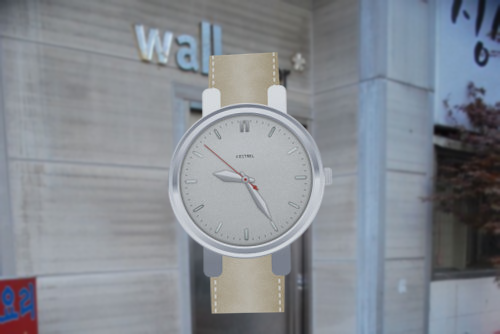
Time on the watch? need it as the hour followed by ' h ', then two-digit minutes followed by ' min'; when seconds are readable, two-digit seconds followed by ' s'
9 h 24 min 52 s
